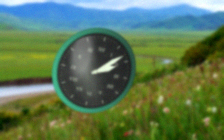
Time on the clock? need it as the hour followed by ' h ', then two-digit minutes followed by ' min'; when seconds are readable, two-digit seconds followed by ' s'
2 h 08 min
